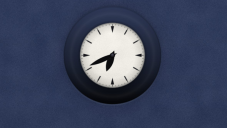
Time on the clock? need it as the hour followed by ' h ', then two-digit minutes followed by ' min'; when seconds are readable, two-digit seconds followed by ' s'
6 h 41 min
